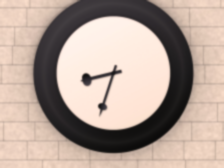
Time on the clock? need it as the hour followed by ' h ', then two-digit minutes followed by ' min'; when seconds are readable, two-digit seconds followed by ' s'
8 h 33 min
